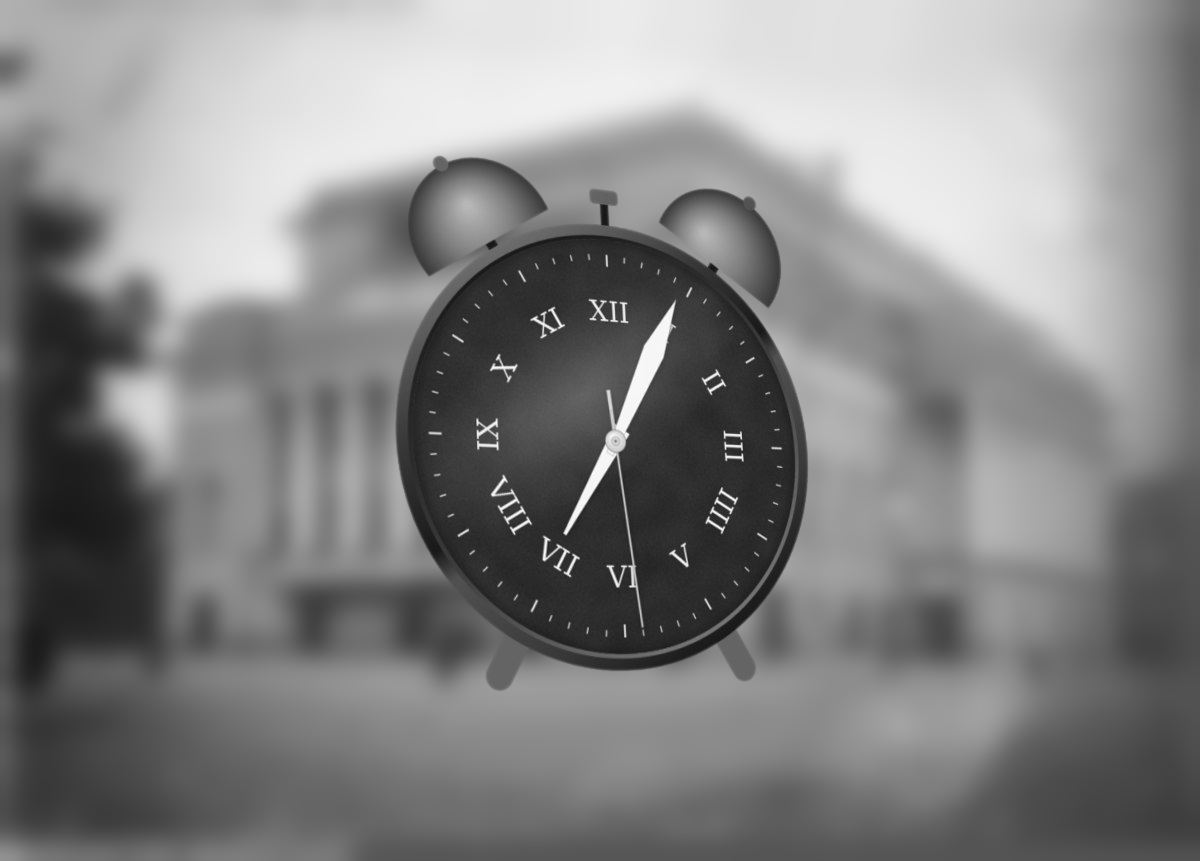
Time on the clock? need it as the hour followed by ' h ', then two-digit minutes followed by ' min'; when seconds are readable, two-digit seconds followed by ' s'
7 h 04 min 29 s
